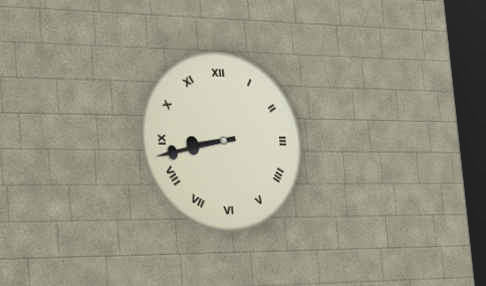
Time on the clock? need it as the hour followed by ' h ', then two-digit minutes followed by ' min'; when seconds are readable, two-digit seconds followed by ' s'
8 h 43 min
